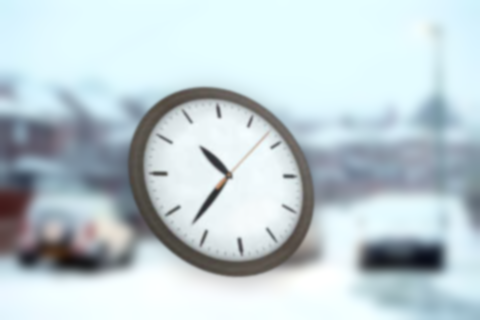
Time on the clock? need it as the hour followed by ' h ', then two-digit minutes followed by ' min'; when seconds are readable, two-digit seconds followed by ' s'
10 h 37 min 08 s
